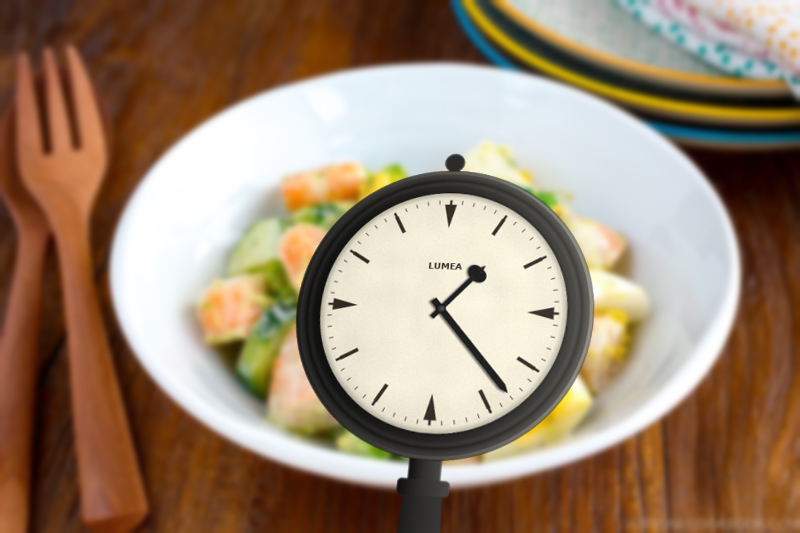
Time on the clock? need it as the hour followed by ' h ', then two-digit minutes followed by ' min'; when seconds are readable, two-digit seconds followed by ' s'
1 h 23 min
